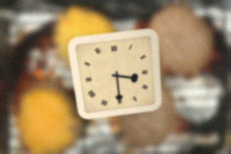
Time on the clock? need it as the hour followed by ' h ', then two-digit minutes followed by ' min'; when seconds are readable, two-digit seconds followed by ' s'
3 h 30 min
